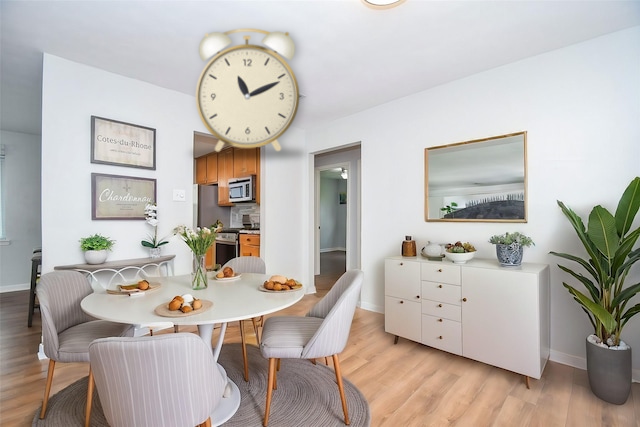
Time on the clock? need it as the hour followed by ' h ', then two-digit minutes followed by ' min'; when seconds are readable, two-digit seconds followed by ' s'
11 h 11 min
